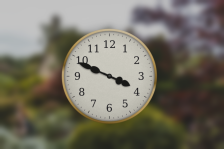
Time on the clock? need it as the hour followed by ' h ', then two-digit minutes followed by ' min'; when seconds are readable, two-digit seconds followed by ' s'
3 h 49 min
